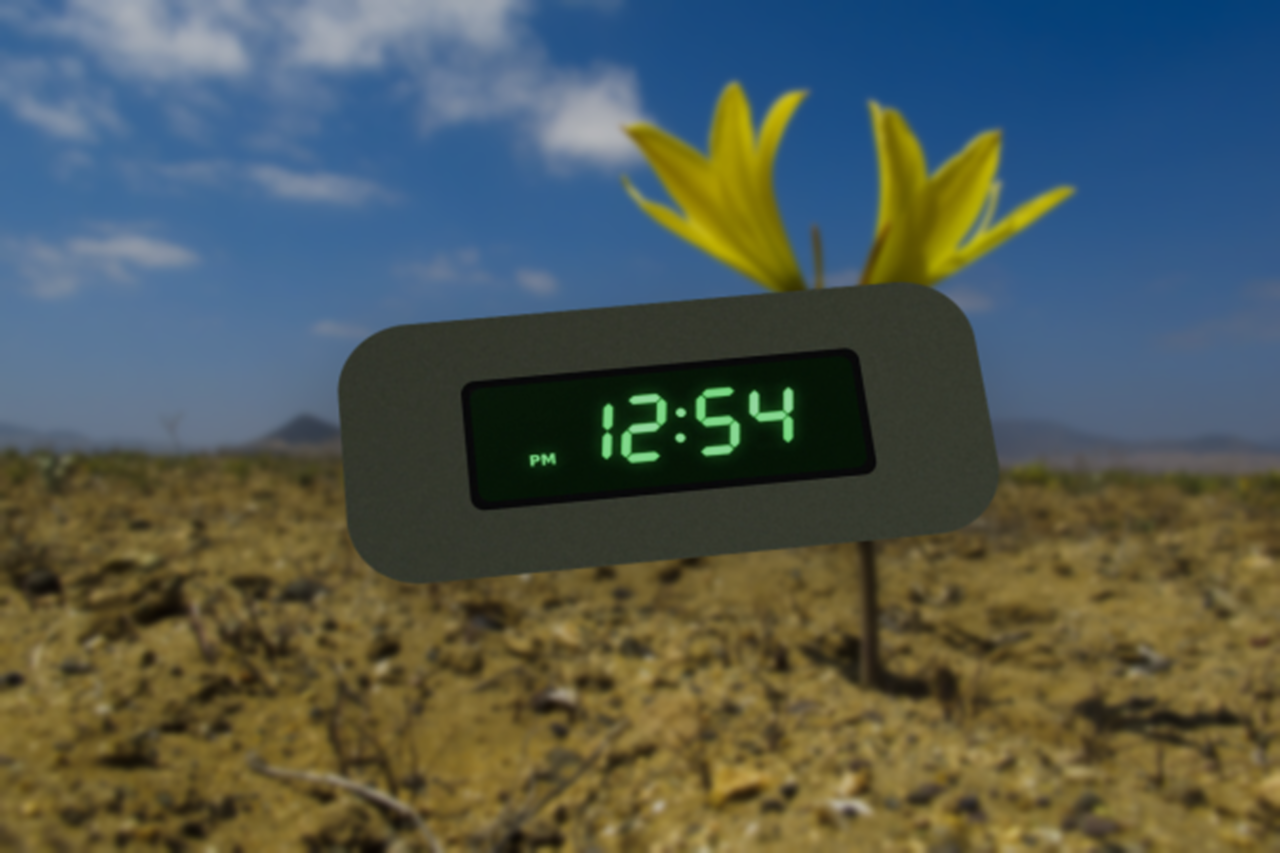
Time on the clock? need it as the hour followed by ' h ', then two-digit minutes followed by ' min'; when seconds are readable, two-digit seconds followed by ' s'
12 h 54 min
